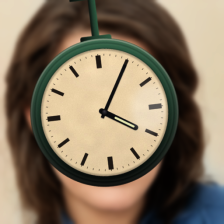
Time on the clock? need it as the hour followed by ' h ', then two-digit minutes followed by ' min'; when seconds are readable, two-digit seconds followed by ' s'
4 h 05 min
